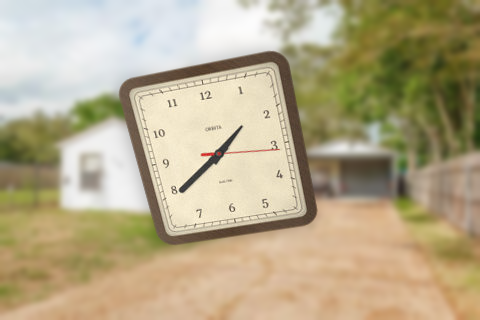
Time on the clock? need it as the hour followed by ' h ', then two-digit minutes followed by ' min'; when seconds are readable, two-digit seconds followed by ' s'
1 h 39 min 16 s
